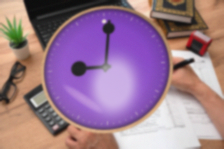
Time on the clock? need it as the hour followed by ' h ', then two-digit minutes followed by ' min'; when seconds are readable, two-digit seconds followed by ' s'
9 h 01 min
